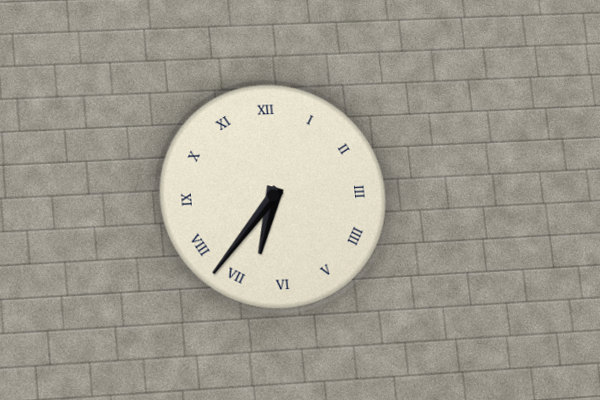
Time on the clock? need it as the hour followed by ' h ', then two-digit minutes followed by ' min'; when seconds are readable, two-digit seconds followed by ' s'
6 h 37 min
